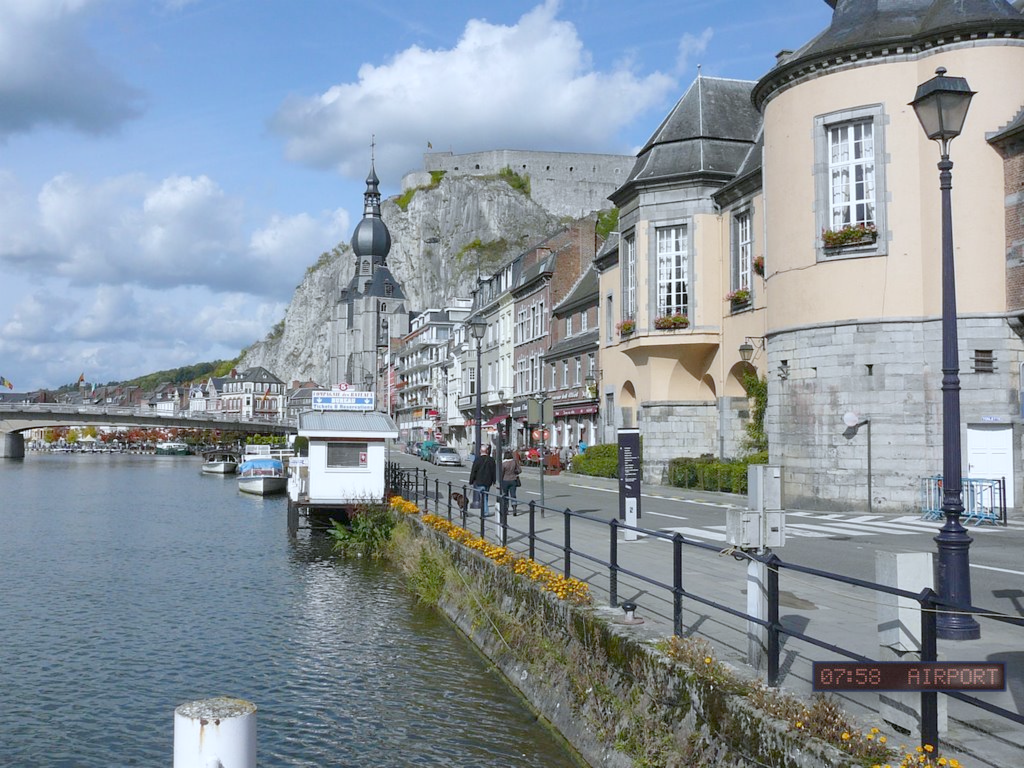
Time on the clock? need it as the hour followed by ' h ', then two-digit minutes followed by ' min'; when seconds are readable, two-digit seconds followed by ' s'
7 h 58 min
